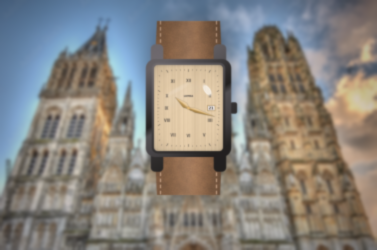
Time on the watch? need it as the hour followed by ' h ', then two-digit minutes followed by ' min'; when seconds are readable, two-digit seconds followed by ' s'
10 h 18 min
